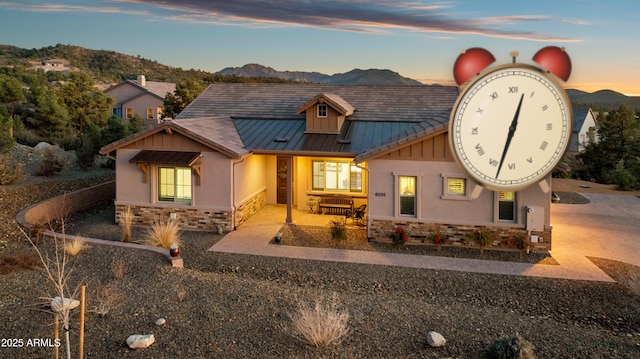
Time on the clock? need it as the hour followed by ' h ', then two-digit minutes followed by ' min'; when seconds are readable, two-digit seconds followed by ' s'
12 h 33 min
